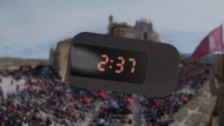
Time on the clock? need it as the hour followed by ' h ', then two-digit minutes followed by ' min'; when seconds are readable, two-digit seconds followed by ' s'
2 h 37 min
